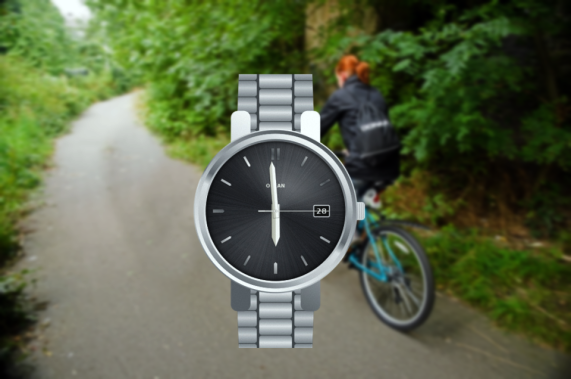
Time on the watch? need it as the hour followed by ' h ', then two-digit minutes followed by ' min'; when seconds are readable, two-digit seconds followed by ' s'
5 h 59 min 15 s
